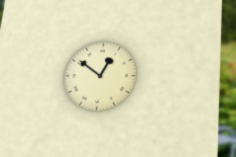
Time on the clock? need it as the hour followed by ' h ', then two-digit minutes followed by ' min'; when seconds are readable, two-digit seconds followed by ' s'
12 h 51 min
